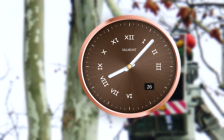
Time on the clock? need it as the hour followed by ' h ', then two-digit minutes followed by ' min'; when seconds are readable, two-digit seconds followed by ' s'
8 h 07 min
